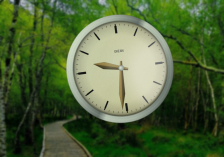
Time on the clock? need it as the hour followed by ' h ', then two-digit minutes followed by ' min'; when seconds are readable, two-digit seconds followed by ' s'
9 h 31 min
